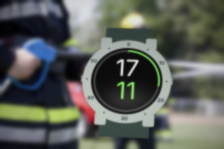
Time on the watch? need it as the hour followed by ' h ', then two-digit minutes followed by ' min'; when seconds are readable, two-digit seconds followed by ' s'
17 h 11 min
